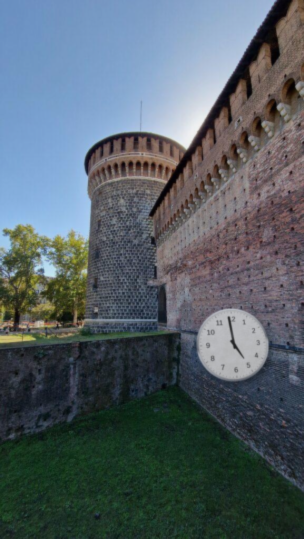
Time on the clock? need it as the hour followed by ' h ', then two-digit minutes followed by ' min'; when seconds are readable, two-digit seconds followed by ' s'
4 h 59 min
